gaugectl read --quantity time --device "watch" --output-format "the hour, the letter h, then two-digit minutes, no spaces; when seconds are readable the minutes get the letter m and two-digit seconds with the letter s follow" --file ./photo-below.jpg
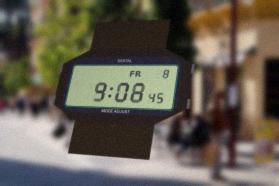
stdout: 9h08m45s
